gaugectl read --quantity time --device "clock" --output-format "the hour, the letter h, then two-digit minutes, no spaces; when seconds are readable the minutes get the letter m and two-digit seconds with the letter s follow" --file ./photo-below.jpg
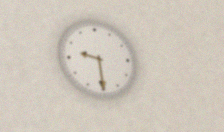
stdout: 9h30
